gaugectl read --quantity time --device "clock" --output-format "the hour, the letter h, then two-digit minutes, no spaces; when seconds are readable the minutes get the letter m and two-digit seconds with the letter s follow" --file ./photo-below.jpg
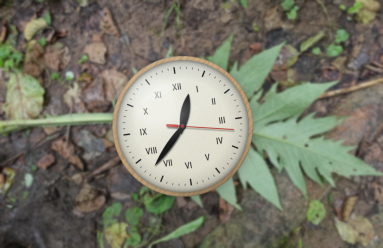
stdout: 12h37m17s
